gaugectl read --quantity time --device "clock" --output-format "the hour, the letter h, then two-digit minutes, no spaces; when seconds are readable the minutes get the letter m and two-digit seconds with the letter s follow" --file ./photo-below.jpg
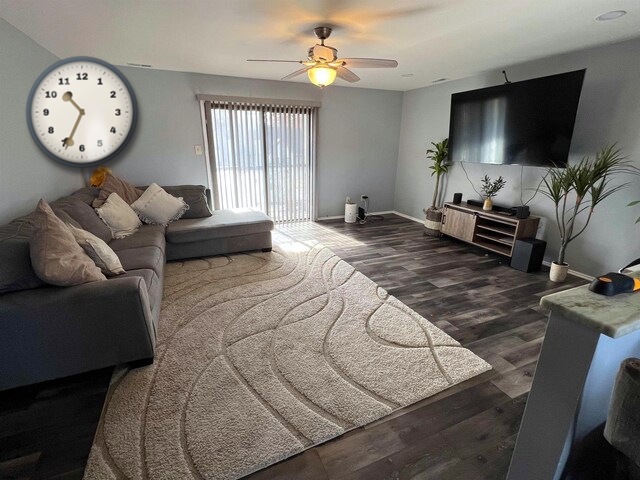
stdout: 10h34
